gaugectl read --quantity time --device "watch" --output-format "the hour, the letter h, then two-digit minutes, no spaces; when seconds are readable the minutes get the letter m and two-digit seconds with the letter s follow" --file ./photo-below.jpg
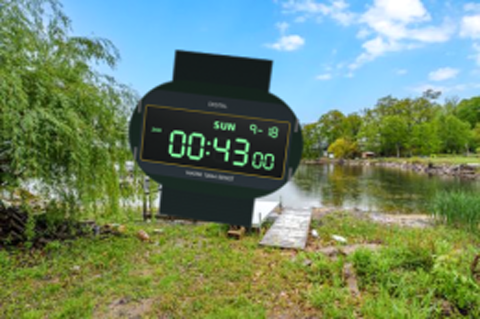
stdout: 0h43m00s
